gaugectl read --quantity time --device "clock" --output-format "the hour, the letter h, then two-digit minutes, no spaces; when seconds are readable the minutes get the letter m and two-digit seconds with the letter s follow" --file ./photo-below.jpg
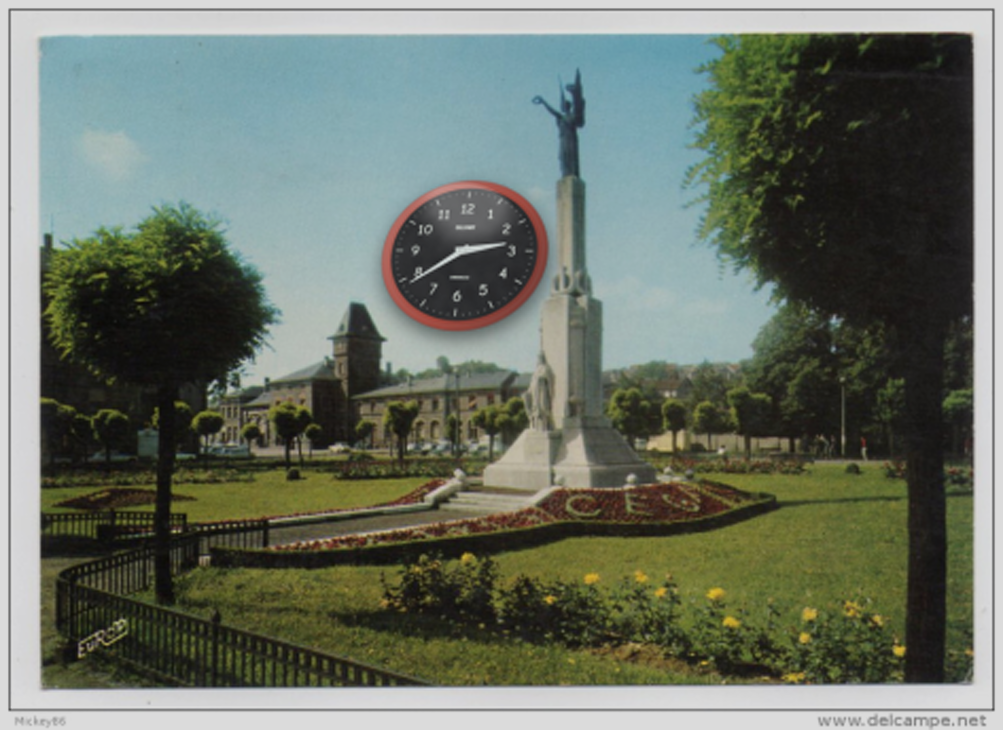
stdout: 2h39
